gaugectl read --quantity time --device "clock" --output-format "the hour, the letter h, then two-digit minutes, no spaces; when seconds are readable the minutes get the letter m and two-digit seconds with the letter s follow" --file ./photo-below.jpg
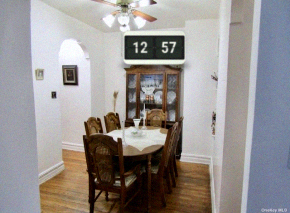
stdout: 12h57
